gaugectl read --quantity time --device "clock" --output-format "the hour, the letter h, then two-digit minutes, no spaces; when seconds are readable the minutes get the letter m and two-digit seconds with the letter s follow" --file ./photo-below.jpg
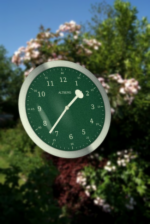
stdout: 1h37
